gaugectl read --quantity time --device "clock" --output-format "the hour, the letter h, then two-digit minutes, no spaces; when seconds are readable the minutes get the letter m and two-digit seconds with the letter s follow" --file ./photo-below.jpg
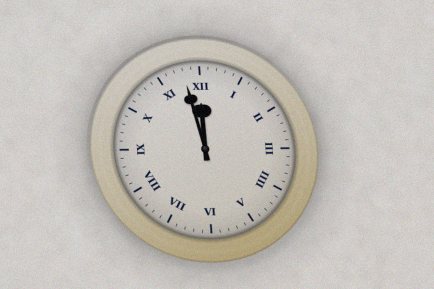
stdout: 11h58
